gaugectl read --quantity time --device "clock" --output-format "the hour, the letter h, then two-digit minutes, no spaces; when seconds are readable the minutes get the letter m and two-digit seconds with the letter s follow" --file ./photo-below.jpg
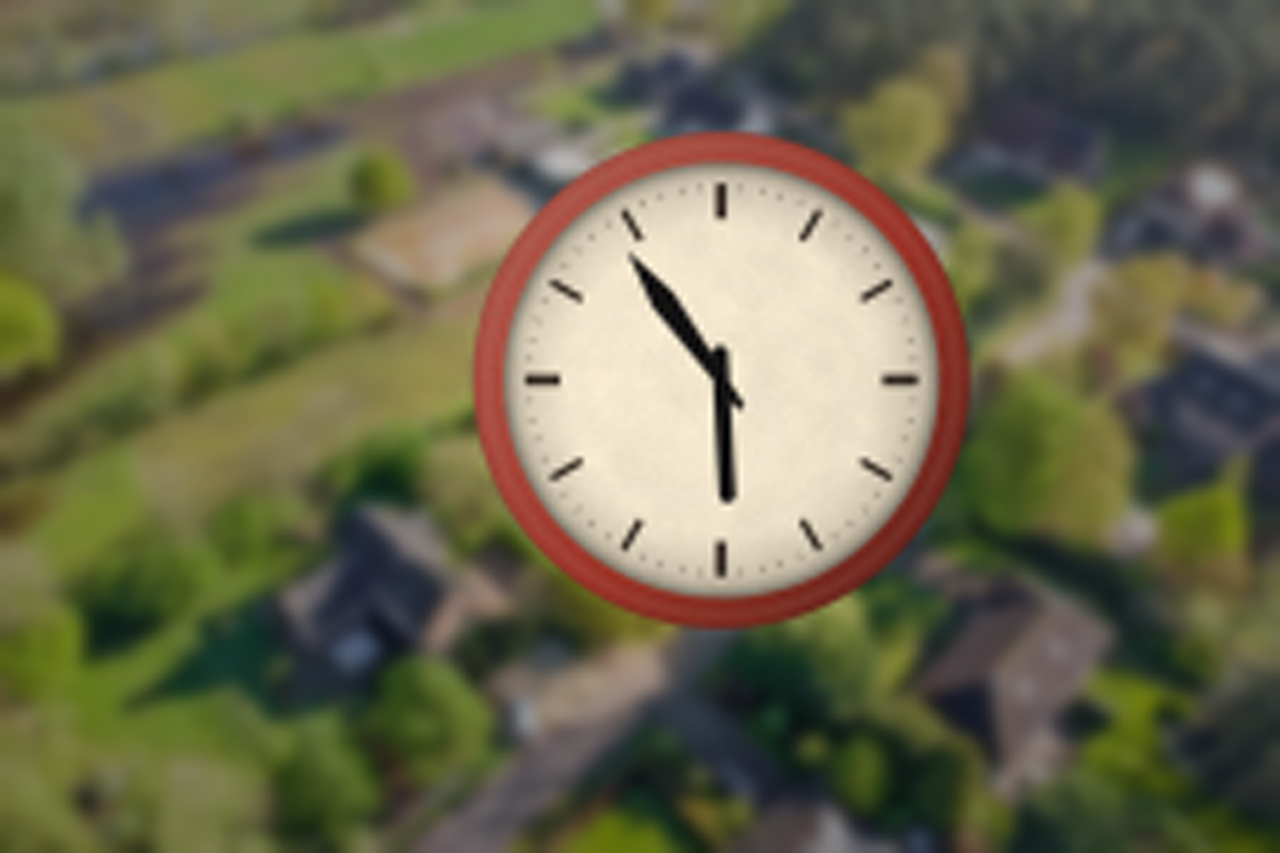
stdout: 5h54
